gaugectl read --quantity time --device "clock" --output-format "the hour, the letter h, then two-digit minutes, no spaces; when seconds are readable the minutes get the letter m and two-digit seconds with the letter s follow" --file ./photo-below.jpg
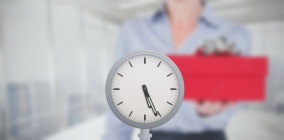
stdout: 5h26
